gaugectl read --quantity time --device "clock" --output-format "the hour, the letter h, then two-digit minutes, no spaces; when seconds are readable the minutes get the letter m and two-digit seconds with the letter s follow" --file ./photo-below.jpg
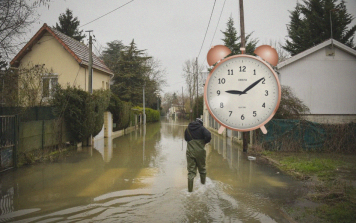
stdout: 9h09
